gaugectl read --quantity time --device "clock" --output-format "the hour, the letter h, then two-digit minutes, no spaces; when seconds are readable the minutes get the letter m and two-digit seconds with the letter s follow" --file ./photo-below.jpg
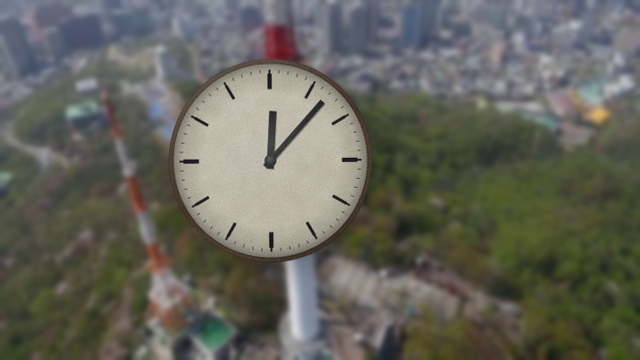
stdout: 12h07
